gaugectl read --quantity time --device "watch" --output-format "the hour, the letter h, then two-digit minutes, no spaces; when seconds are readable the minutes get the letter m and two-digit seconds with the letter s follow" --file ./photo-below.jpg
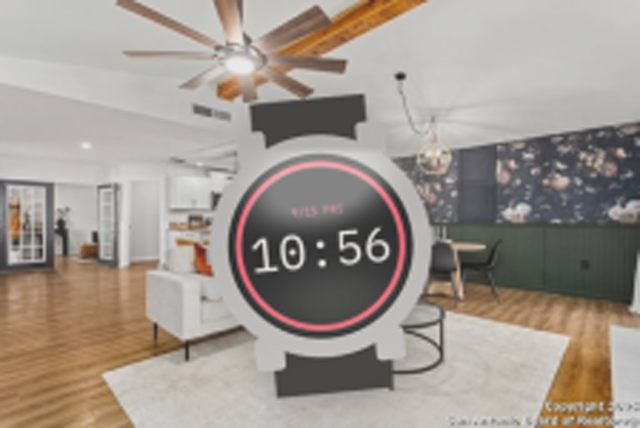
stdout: 10h56
